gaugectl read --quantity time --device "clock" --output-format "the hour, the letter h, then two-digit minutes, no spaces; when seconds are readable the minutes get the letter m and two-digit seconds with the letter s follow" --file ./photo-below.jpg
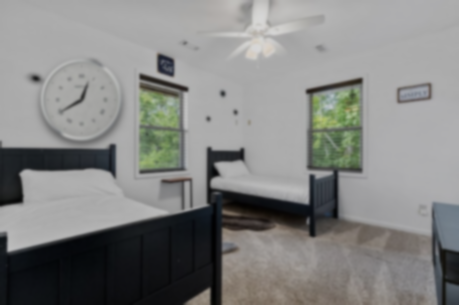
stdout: 12h40
